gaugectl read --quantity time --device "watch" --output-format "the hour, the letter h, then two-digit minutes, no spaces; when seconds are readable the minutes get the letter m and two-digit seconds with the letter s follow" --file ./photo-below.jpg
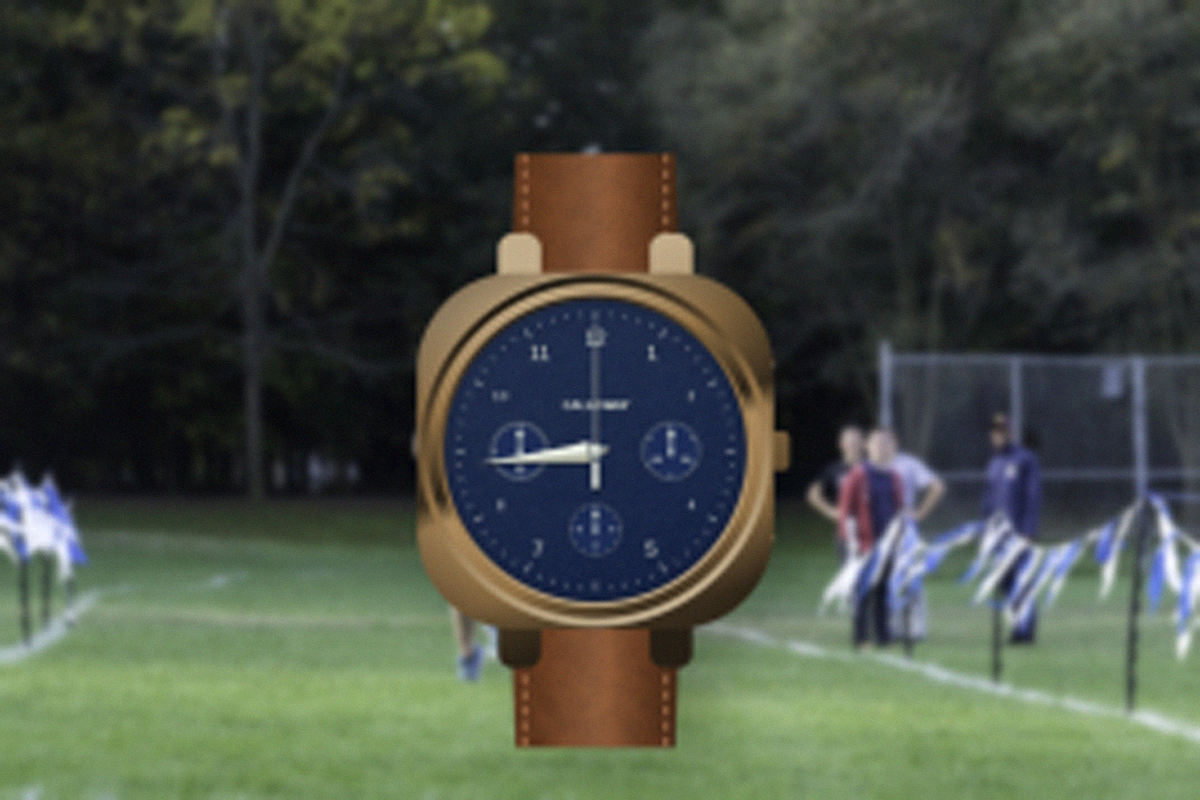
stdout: 8h44
